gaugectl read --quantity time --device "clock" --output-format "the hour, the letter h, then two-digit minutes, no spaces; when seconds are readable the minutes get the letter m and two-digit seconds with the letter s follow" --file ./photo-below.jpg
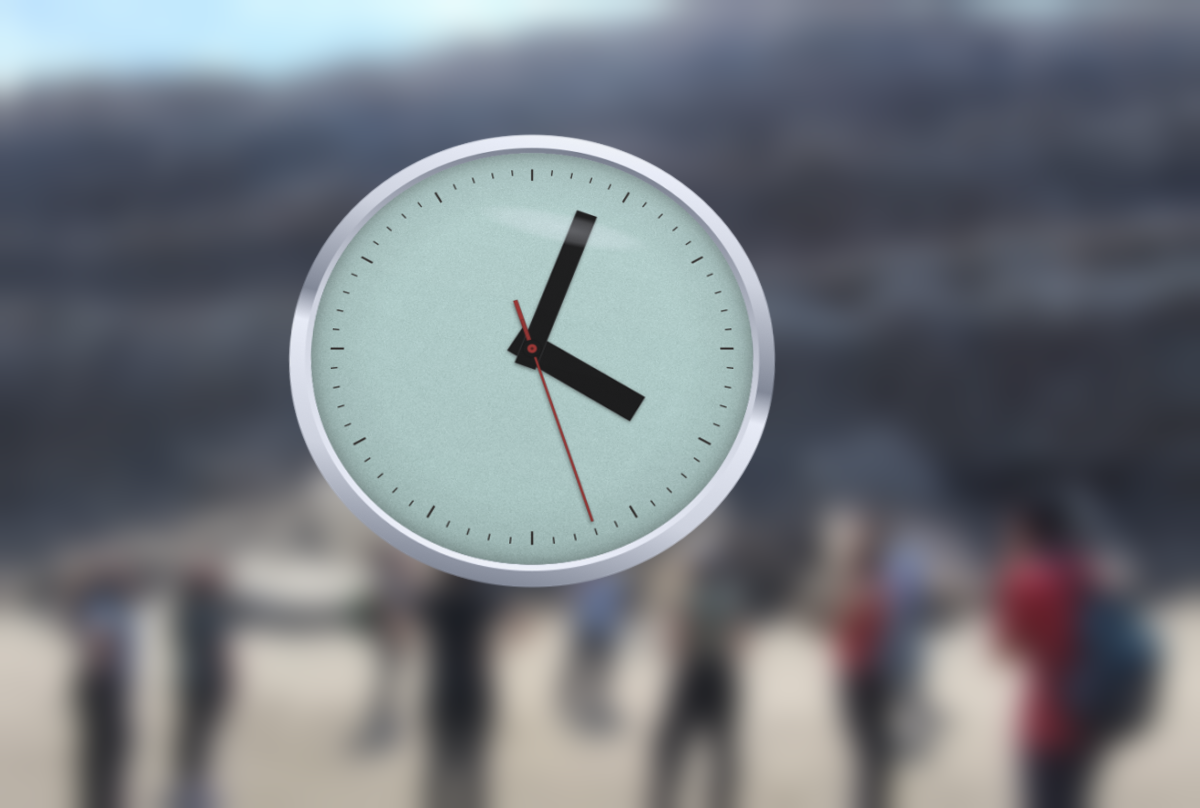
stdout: 4h03m27s
